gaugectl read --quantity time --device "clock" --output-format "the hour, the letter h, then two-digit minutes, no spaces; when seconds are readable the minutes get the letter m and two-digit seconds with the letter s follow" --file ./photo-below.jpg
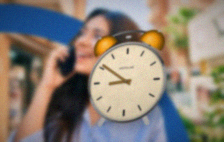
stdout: 8h51
